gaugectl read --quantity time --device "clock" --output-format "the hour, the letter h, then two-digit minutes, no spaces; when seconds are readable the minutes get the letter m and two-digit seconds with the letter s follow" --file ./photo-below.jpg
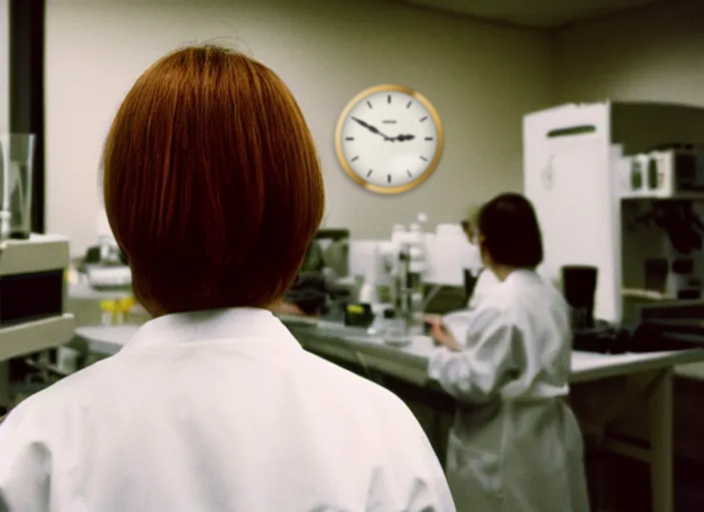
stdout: 2h50
